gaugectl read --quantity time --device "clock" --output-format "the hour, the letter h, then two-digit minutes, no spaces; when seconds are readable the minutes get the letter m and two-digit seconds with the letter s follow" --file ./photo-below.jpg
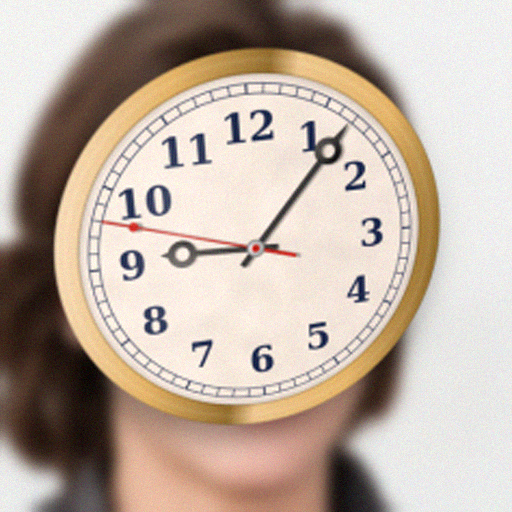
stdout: 9h06m48s
